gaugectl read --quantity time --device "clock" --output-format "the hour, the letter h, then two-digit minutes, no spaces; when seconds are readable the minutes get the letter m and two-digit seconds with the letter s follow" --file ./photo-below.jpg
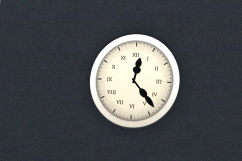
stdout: 12h23
